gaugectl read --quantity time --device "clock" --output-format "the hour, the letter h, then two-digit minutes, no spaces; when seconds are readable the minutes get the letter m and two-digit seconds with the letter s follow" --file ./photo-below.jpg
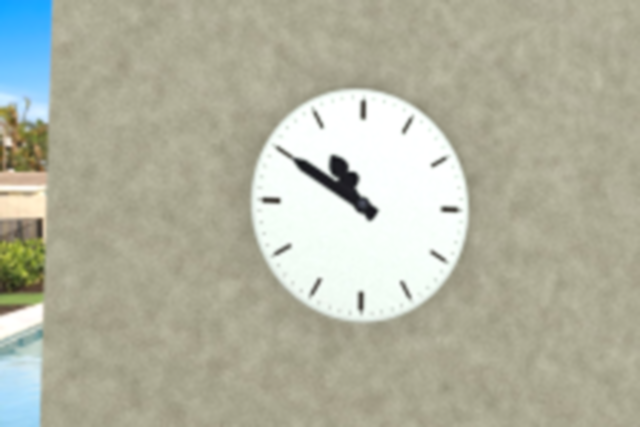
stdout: 10h50
